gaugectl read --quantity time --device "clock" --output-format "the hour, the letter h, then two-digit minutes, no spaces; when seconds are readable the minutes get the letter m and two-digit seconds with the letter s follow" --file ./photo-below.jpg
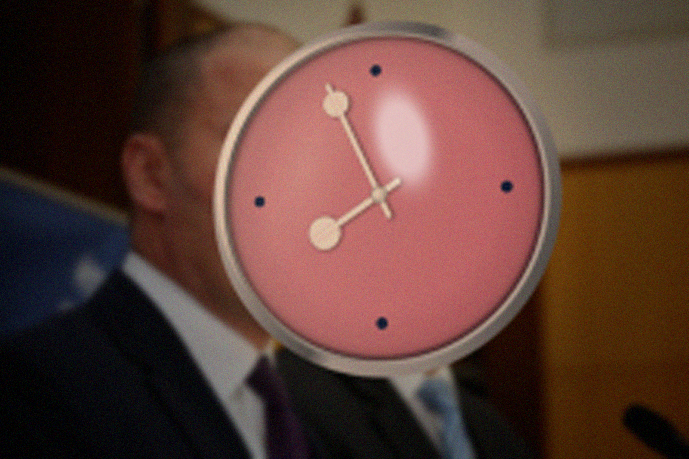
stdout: 7h56
